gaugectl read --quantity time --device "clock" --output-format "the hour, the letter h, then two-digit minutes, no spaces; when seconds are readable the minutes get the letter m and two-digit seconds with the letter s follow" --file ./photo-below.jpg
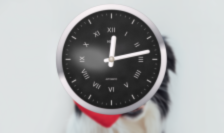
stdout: 12h13
